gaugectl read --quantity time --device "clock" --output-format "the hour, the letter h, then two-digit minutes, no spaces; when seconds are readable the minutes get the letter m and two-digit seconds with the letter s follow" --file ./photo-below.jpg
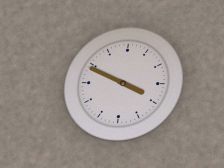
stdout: 3h49
